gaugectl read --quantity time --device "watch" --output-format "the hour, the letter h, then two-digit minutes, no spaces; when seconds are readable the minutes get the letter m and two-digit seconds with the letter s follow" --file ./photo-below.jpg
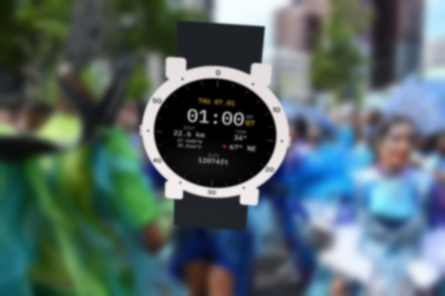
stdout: 1h00
